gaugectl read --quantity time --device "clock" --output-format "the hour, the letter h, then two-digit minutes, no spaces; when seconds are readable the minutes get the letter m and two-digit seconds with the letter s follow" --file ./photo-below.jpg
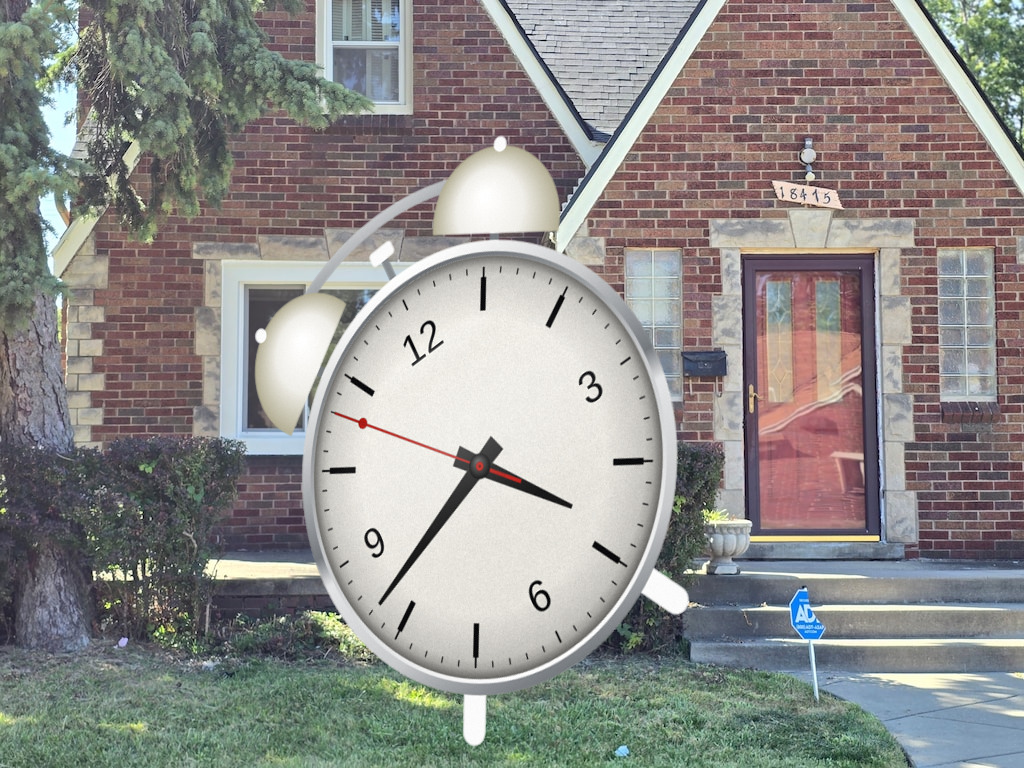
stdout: 4h41m53s
